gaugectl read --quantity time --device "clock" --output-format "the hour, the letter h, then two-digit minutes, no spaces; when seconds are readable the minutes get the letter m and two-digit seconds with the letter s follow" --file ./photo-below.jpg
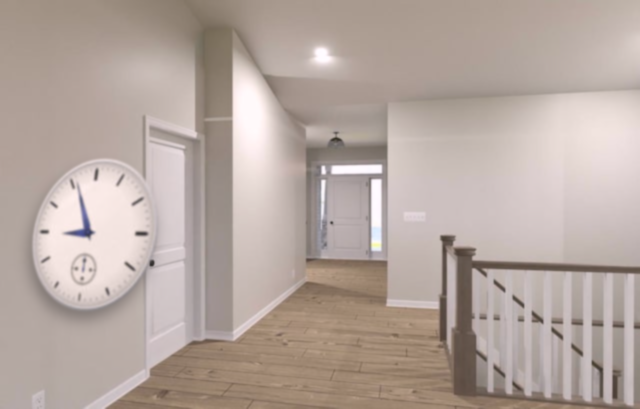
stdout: 8h56
